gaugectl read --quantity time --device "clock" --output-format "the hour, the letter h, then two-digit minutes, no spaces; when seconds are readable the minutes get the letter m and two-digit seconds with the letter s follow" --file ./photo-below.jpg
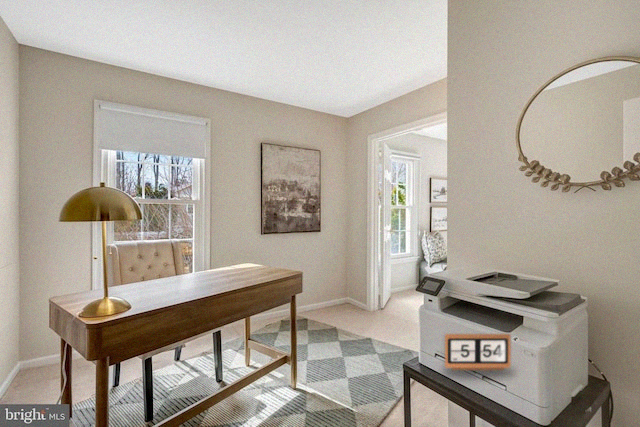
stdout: 5h54
